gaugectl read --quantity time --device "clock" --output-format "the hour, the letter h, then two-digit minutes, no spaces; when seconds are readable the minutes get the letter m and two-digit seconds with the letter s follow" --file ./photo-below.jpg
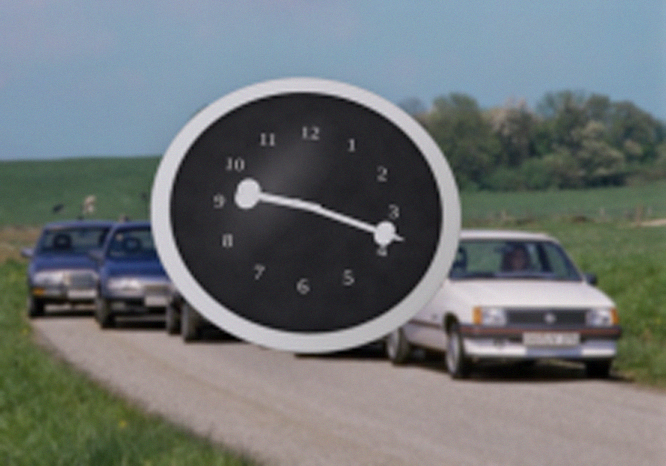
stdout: 9h18
